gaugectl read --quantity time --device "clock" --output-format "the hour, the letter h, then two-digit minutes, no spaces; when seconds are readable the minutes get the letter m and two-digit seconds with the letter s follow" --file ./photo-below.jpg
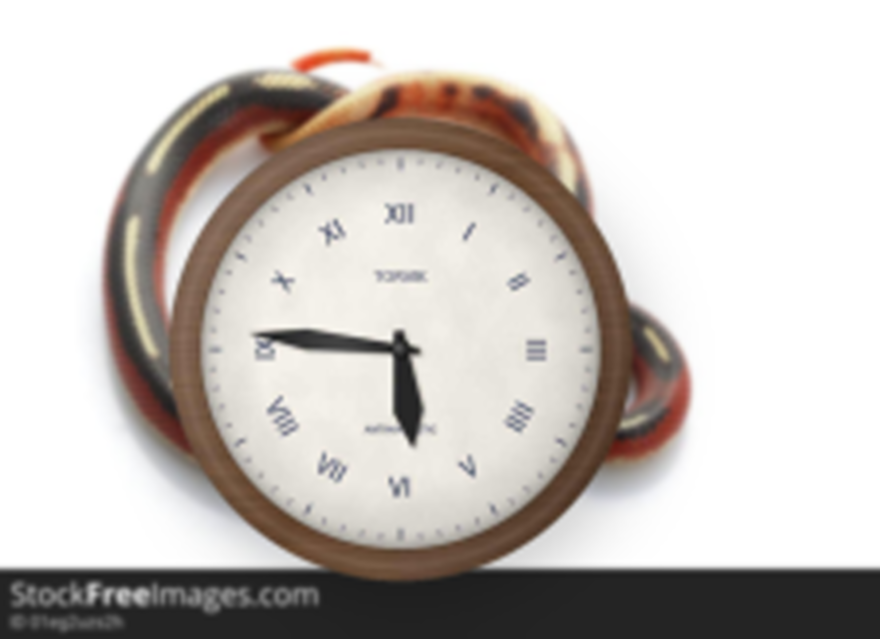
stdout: 5h46
